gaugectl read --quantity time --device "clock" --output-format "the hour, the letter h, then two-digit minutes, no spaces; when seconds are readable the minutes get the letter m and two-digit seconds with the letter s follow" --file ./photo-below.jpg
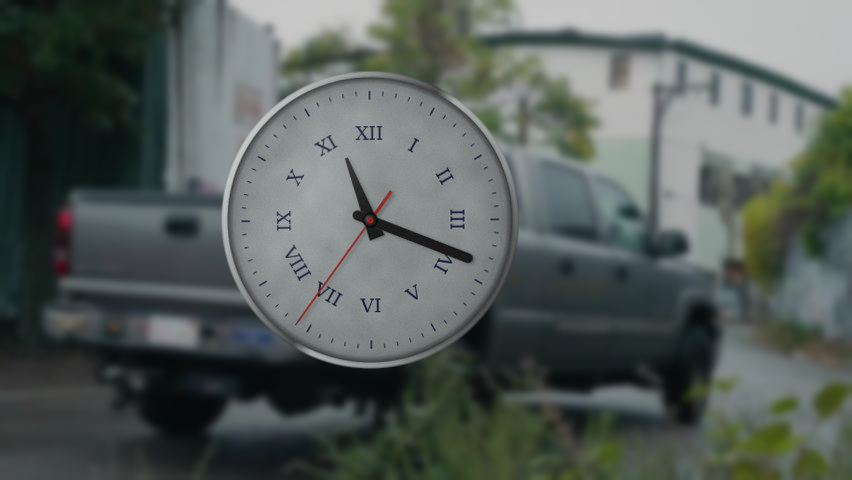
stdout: 11h18m36s
